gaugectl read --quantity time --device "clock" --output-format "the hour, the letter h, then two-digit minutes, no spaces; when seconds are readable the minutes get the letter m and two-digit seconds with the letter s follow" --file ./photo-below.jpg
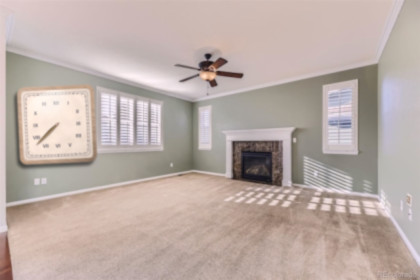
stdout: 7h38
